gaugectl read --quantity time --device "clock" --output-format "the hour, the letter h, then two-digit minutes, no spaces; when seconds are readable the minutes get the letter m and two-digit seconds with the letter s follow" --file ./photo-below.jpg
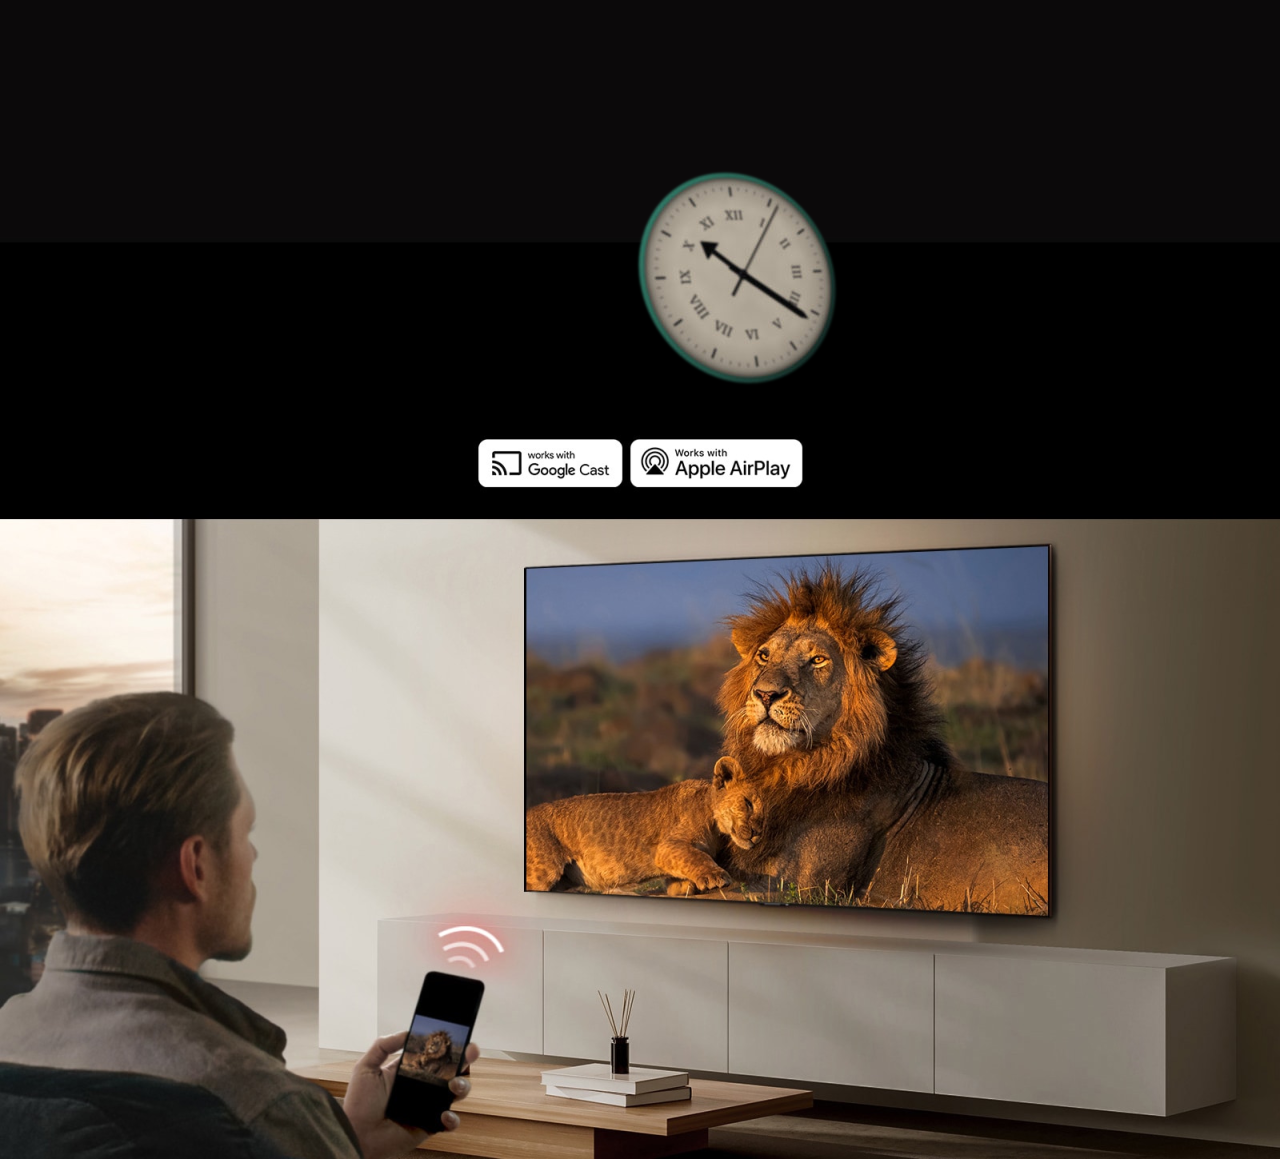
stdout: 10h21m06s
